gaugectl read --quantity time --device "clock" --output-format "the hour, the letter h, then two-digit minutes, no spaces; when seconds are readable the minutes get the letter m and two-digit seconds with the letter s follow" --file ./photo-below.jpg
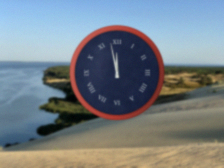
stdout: 11h58
